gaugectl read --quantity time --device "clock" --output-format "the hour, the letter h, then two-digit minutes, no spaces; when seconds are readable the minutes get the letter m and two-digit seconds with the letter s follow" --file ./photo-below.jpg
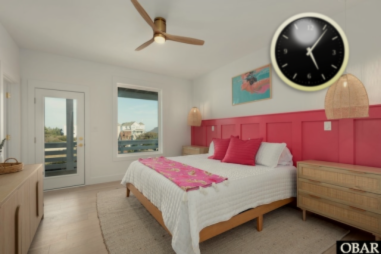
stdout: 5h06
